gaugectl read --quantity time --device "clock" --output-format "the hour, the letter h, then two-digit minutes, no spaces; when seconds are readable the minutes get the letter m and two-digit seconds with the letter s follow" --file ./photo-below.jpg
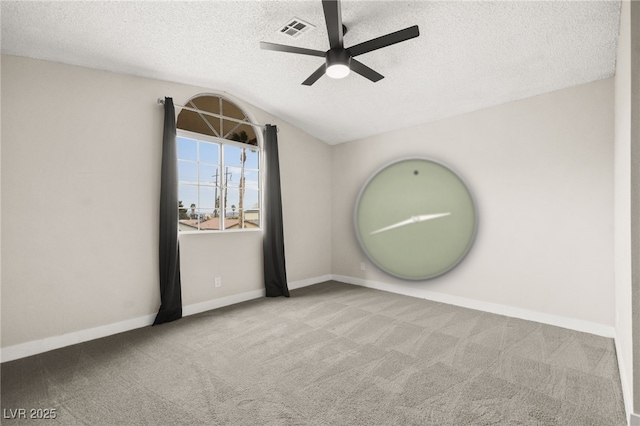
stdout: 2h42
